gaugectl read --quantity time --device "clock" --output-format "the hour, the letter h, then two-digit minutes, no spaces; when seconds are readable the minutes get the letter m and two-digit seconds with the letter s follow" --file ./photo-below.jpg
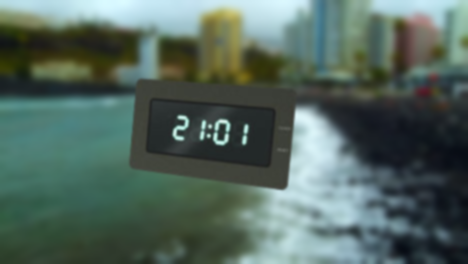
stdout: 21h01
